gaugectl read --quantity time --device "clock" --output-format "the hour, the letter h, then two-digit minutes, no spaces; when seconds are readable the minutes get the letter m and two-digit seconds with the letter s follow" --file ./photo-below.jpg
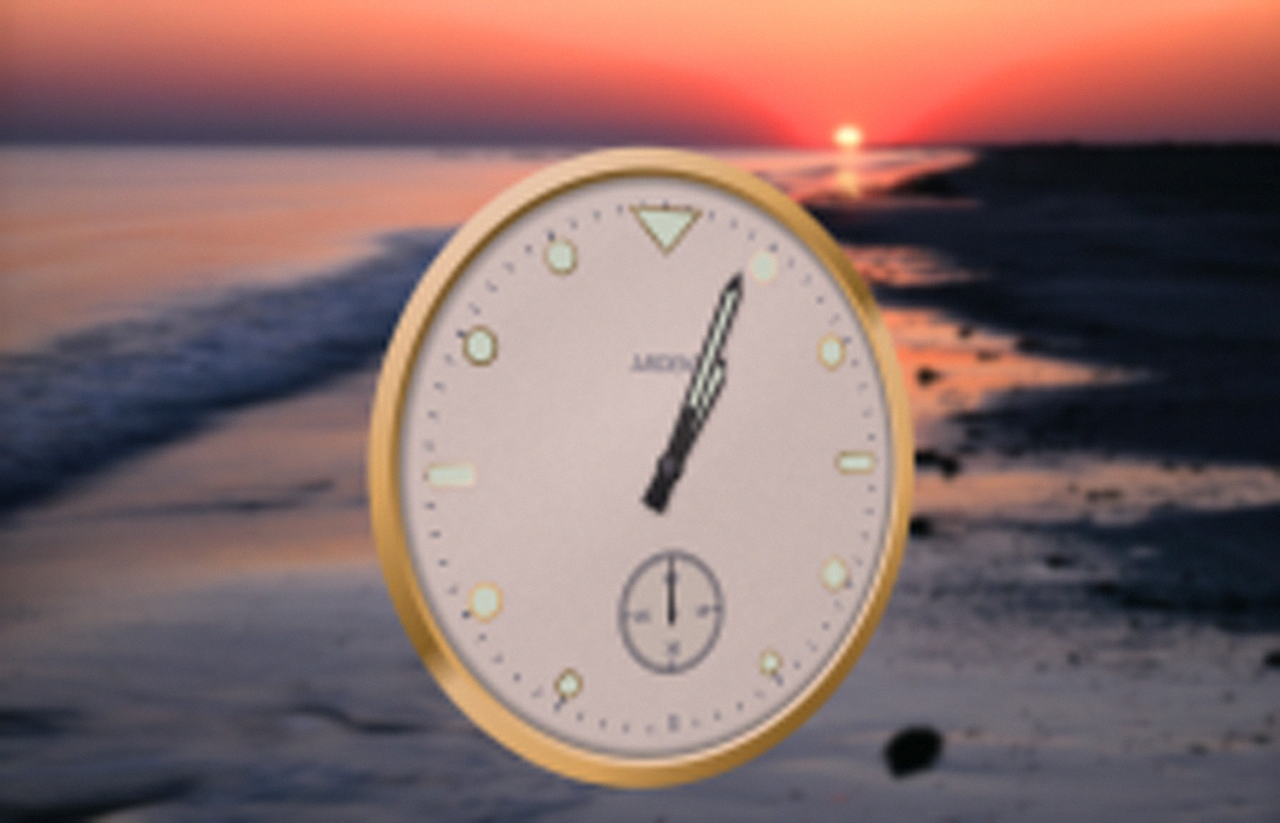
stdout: 1h04
